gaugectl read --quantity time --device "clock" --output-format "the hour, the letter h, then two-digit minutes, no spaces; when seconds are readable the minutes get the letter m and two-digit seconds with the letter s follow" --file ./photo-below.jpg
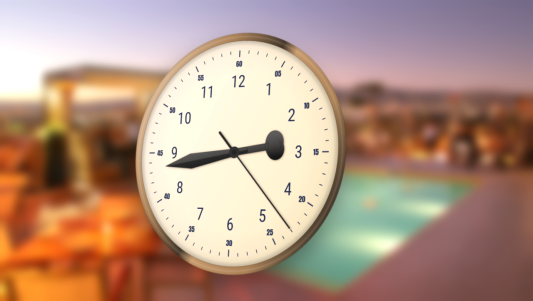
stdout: 2h43m23s
